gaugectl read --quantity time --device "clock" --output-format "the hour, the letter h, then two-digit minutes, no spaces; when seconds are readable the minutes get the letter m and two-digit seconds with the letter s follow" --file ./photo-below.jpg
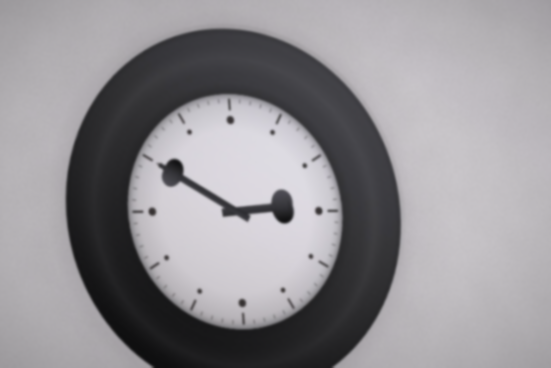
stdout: 2h50
